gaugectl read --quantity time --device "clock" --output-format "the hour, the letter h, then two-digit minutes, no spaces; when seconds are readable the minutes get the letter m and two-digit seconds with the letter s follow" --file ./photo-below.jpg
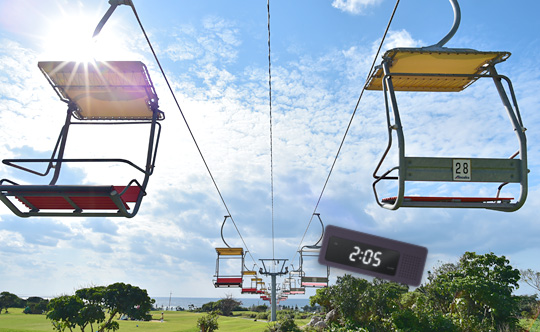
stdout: 2h05
